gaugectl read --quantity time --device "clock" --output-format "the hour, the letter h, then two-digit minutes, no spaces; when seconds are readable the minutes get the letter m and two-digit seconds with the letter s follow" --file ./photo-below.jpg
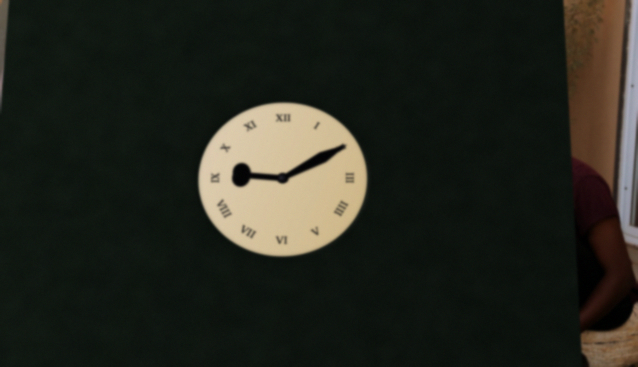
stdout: 9h10
